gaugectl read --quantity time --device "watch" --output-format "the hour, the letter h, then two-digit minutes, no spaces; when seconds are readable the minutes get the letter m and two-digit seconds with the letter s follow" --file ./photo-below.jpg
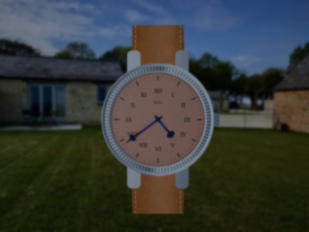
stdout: 4h39
